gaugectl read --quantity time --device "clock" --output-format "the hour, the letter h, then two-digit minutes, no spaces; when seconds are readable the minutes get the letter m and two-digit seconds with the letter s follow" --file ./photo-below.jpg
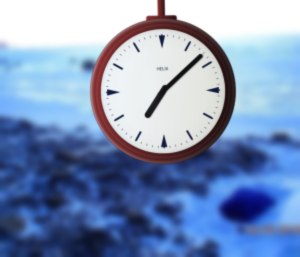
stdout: 7h08
